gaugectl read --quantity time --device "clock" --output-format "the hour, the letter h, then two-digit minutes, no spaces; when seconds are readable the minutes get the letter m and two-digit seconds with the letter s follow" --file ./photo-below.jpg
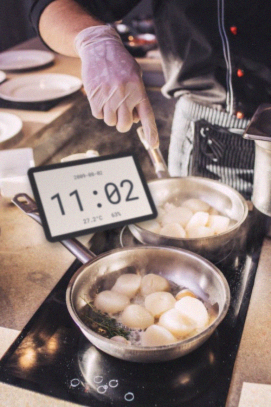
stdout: 11h02
